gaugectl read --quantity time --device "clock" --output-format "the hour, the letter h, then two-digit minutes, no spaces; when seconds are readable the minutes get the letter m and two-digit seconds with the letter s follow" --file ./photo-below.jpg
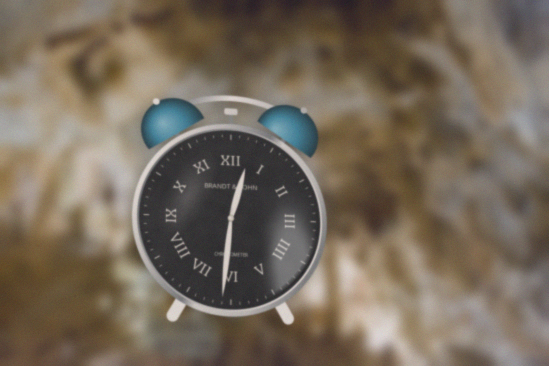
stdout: 12h31
